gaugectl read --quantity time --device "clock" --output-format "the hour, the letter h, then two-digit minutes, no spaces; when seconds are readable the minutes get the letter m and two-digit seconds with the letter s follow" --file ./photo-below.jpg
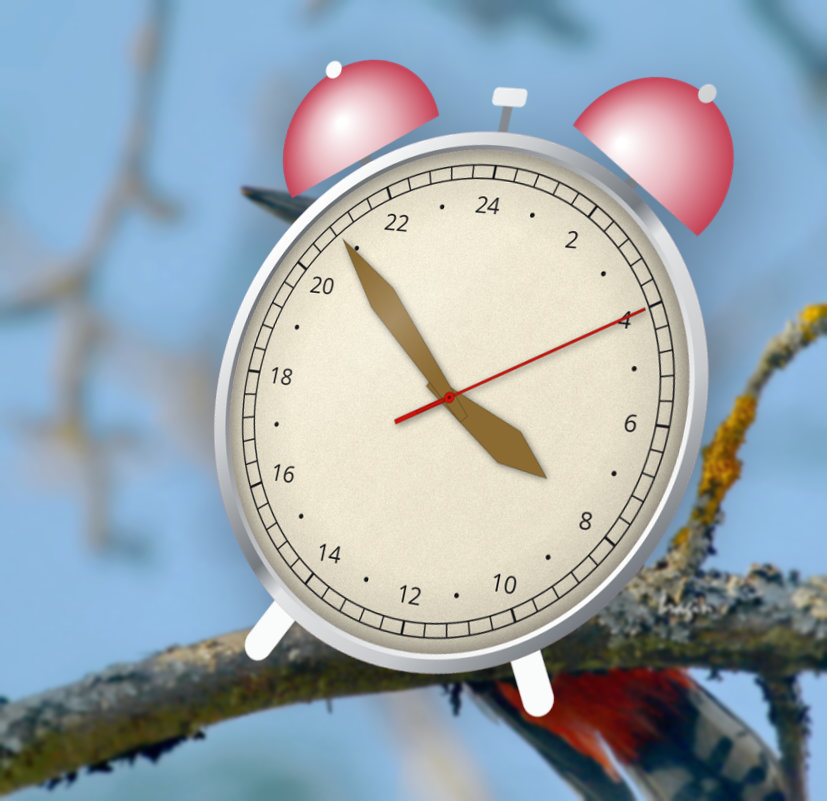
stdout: 7h52m10s
